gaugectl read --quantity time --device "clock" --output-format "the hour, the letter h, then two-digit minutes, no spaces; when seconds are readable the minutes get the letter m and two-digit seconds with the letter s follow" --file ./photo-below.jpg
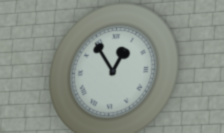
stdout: 12h54
